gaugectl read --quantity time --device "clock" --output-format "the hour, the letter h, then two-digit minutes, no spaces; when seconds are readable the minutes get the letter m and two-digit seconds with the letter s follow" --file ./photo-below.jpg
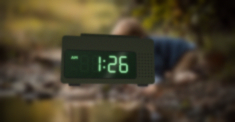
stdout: 1h26
